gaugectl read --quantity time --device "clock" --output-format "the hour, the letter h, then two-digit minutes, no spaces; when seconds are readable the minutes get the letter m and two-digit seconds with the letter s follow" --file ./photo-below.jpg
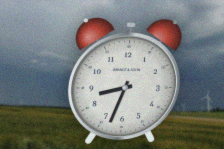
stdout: 8h33
